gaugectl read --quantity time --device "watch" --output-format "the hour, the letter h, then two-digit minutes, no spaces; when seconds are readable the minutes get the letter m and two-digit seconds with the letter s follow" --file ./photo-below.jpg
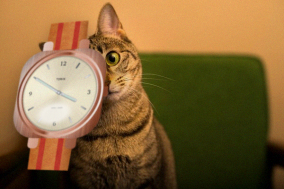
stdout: 3h50
